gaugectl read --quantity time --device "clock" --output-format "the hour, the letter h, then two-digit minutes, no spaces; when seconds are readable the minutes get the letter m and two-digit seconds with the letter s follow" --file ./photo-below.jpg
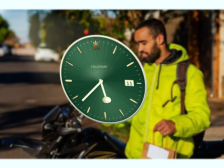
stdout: 5h38
